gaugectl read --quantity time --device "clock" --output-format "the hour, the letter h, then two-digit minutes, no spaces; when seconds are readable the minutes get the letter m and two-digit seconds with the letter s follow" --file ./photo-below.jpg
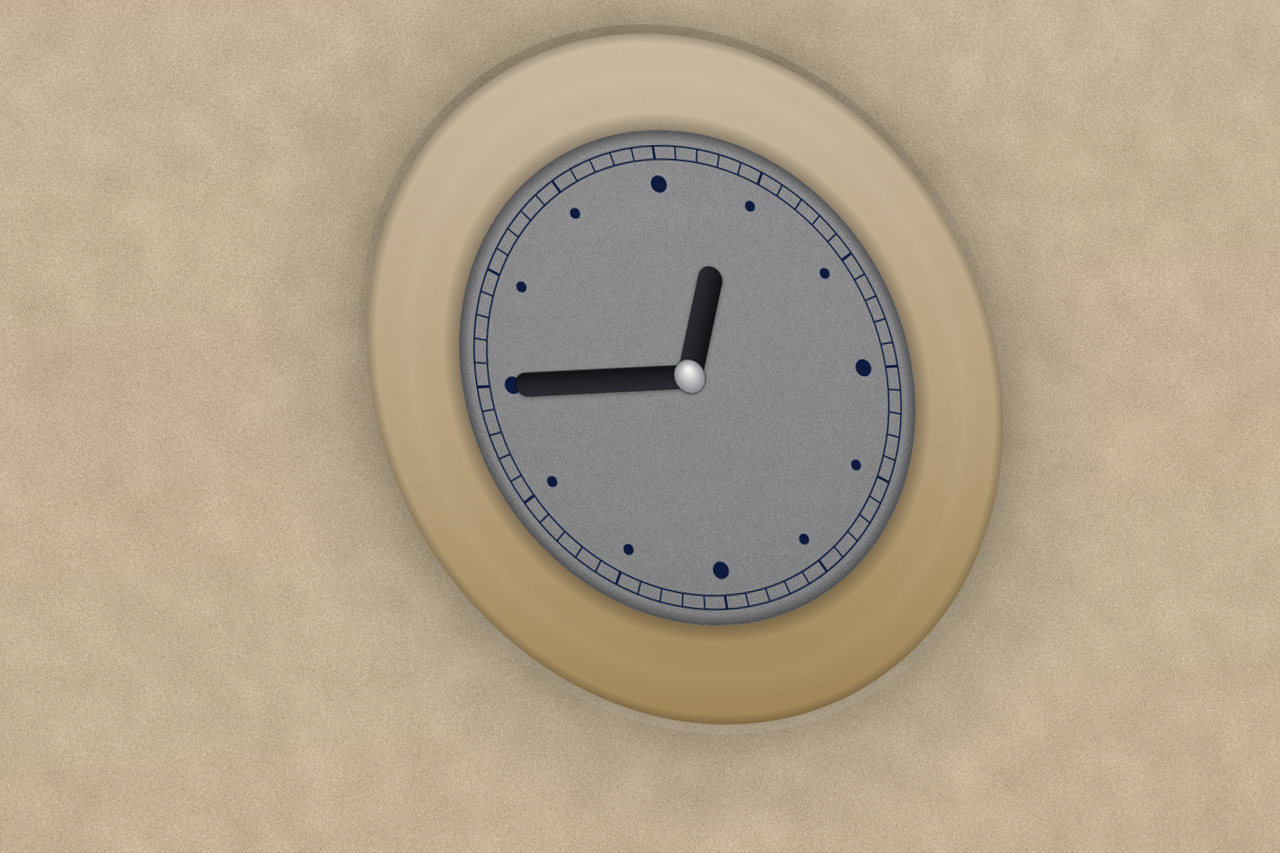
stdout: 12h45
